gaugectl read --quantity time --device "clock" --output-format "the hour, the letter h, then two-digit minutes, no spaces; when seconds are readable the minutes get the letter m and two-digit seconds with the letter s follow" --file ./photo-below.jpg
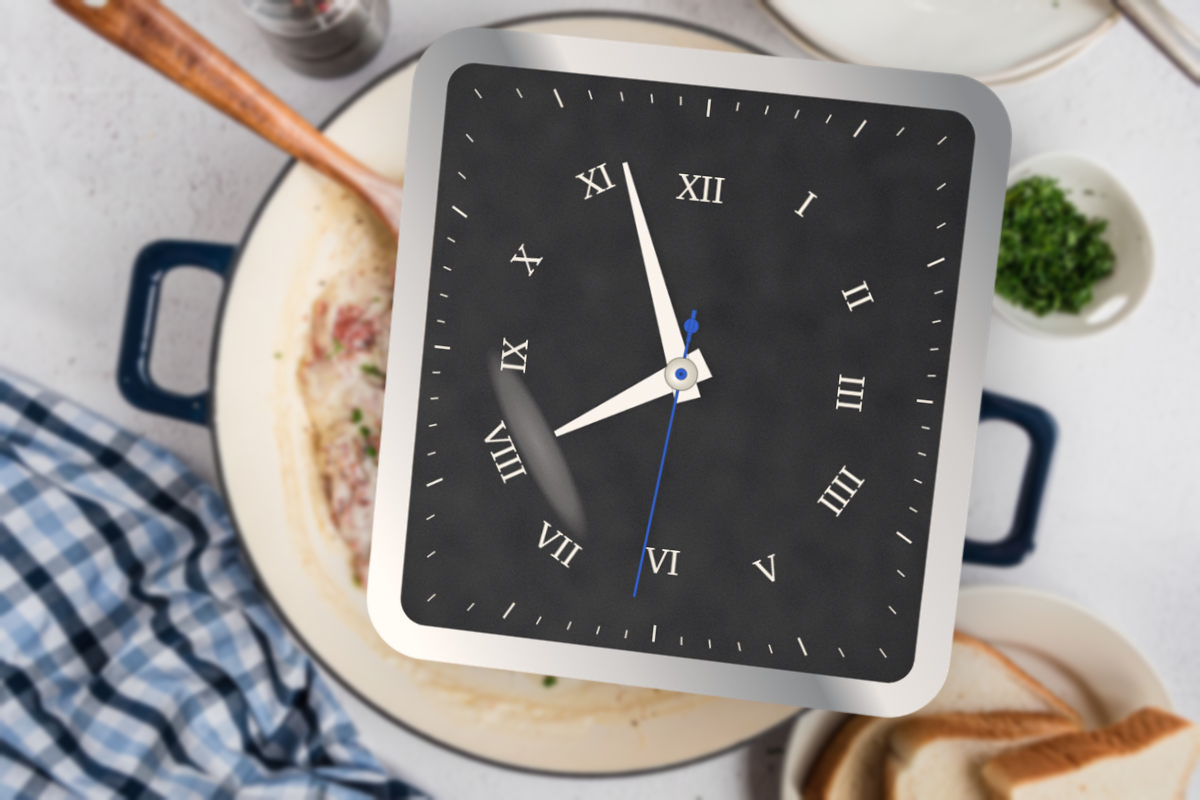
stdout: 7h56m31s
